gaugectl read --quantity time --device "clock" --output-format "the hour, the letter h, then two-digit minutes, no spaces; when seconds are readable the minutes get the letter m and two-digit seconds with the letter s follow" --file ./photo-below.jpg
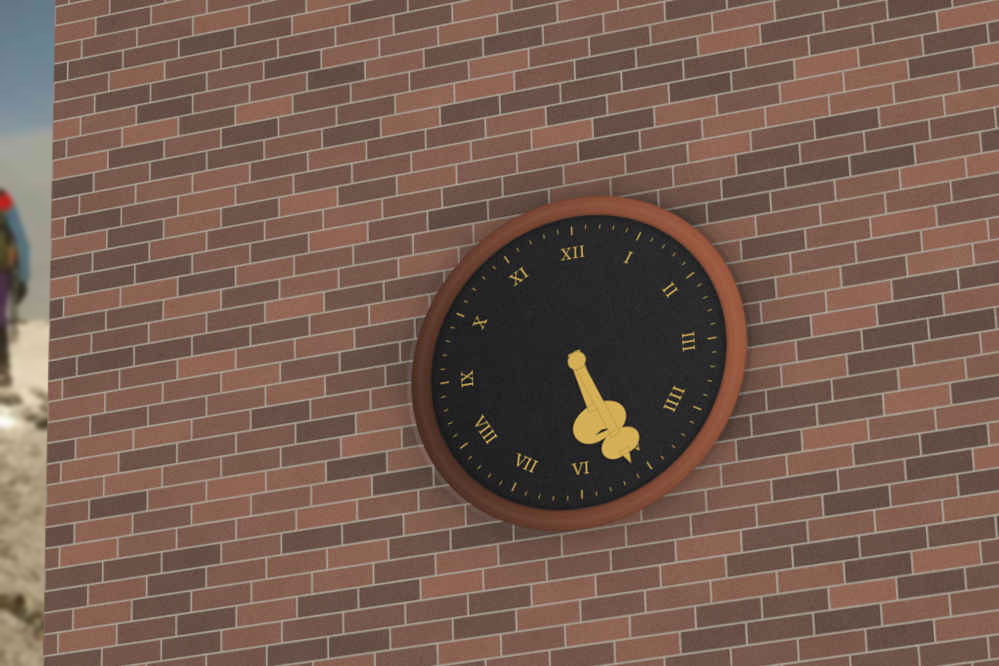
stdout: 5h26
